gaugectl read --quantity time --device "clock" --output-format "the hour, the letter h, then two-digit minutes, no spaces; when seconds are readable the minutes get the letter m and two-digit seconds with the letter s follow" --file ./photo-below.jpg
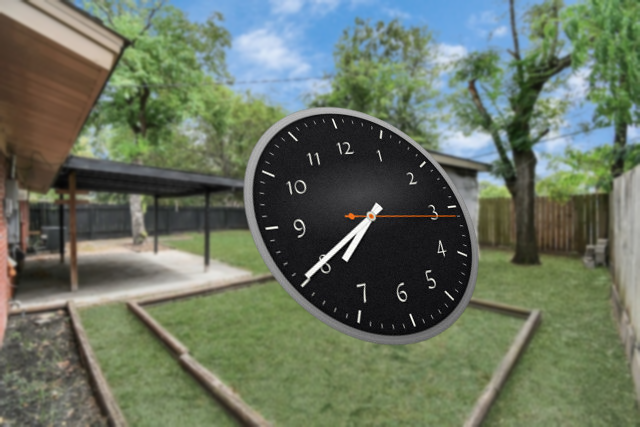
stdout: 7h40m16s
